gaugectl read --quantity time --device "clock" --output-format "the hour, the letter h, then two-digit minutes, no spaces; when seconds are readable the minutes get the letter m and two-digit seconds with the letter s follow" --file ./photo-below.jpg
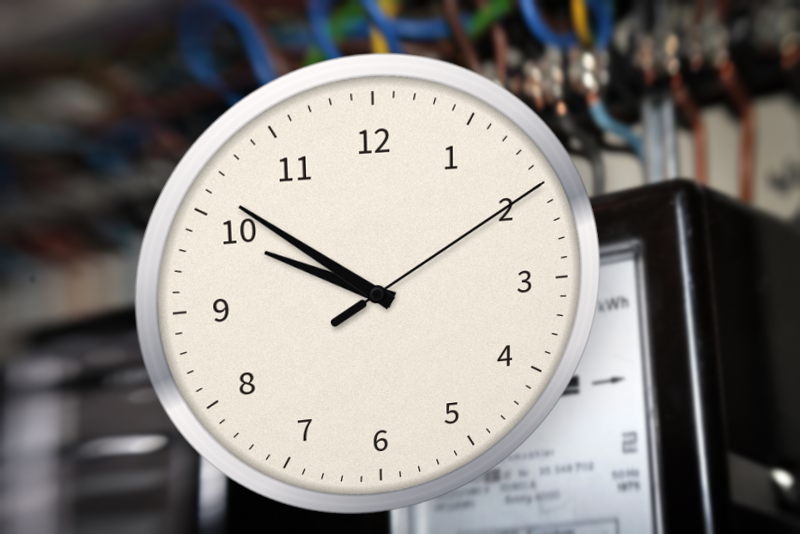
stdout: 9h51m10s
